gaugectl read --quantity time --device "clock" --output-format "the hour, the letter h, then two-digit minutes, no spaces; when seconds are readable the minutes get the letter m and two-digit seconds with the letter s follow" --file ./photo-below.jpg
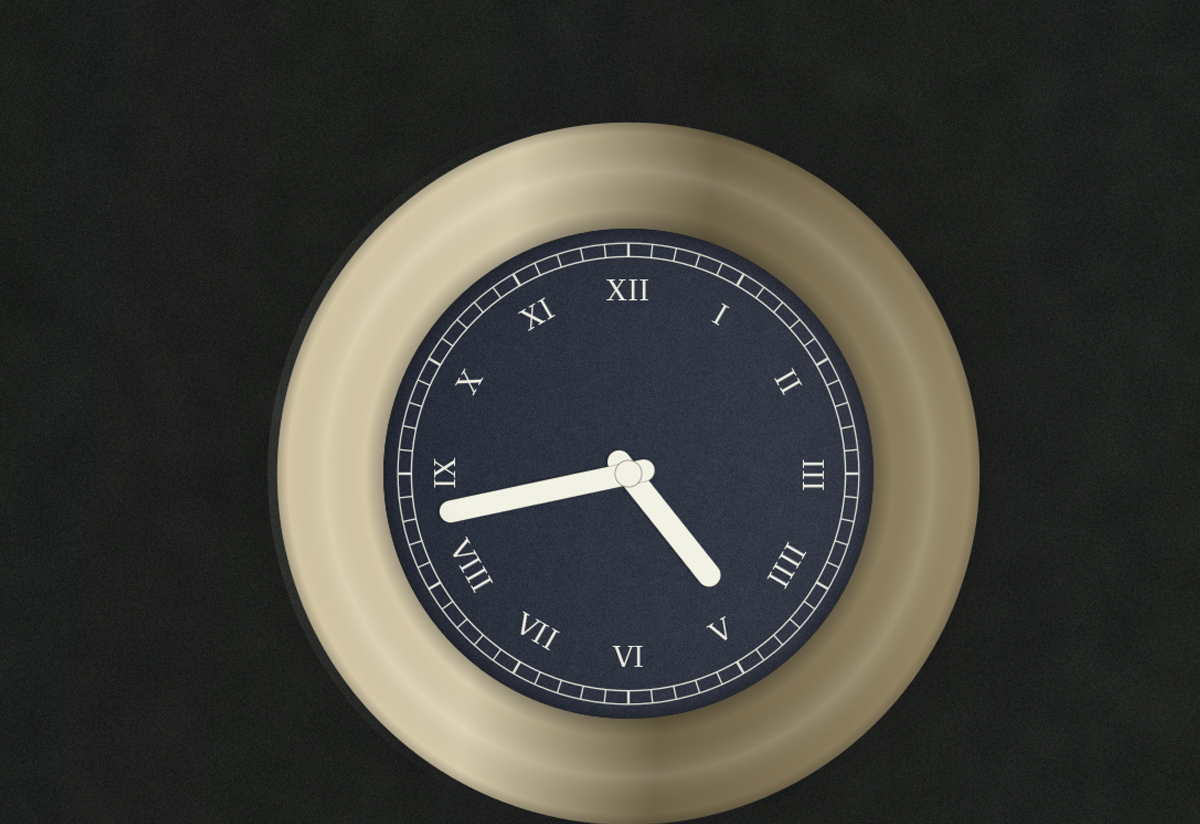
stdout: 4h43
